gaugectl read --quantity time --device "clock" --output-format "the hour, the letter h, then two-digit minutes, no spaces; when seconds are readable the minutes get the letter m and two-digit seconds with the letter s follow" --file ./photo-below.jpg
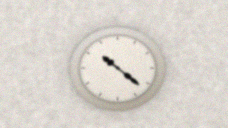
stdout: 10h22
